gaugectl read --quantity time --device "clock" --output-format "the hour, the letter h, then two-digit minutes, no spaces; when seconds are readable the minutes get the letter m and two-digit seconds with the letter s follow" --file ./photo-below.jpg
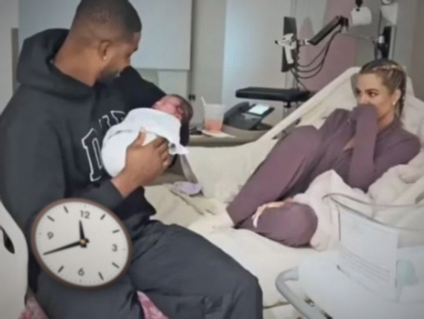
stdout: 11h40
